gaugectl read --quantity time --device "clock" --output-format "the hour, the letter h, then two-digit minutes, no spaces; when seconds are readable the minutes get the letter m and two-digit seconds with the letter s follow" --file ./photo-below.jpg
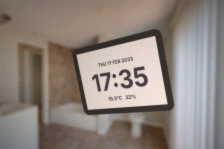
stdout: 17h35
